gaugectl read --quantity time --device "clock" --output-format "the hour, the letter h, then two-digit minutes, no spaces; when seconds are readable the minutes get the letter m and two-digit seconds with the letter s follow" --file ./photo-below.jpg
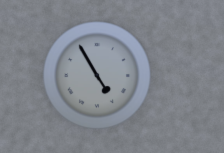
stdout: 4h55
